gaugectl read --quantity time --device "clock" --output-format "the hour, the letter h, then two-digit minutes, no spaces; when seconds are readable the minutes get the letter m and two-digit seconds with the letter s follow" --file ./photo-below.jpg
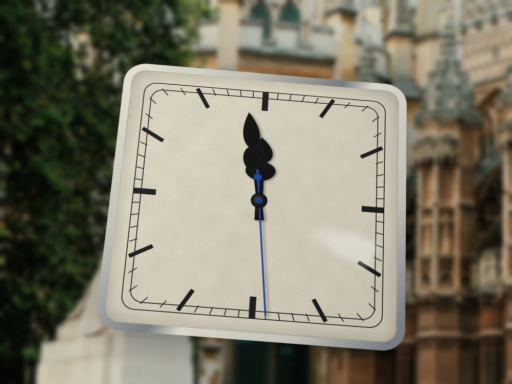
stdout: 11h58m29s
